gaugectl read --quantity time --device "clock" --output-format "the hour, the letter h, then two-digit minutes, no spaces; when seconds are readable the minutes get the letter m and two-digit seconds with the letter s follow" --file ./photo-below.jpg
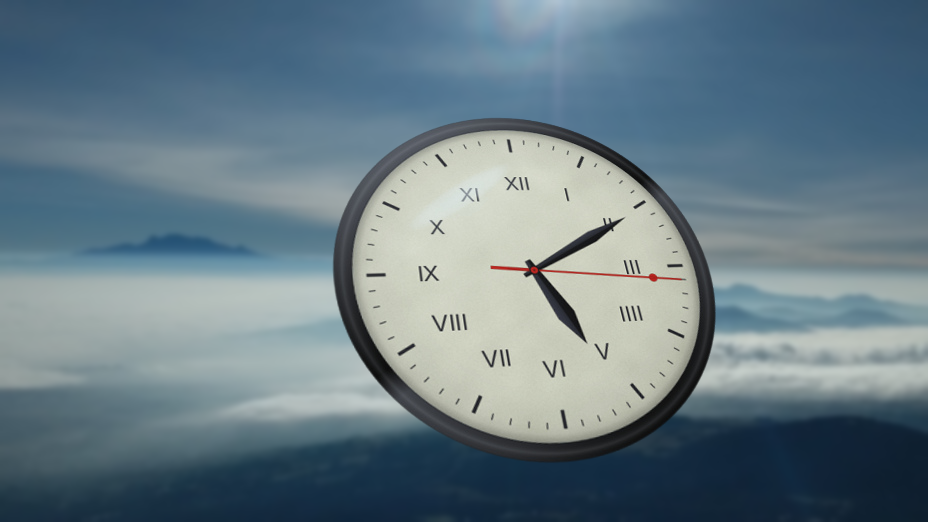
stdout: 5h10m16s
